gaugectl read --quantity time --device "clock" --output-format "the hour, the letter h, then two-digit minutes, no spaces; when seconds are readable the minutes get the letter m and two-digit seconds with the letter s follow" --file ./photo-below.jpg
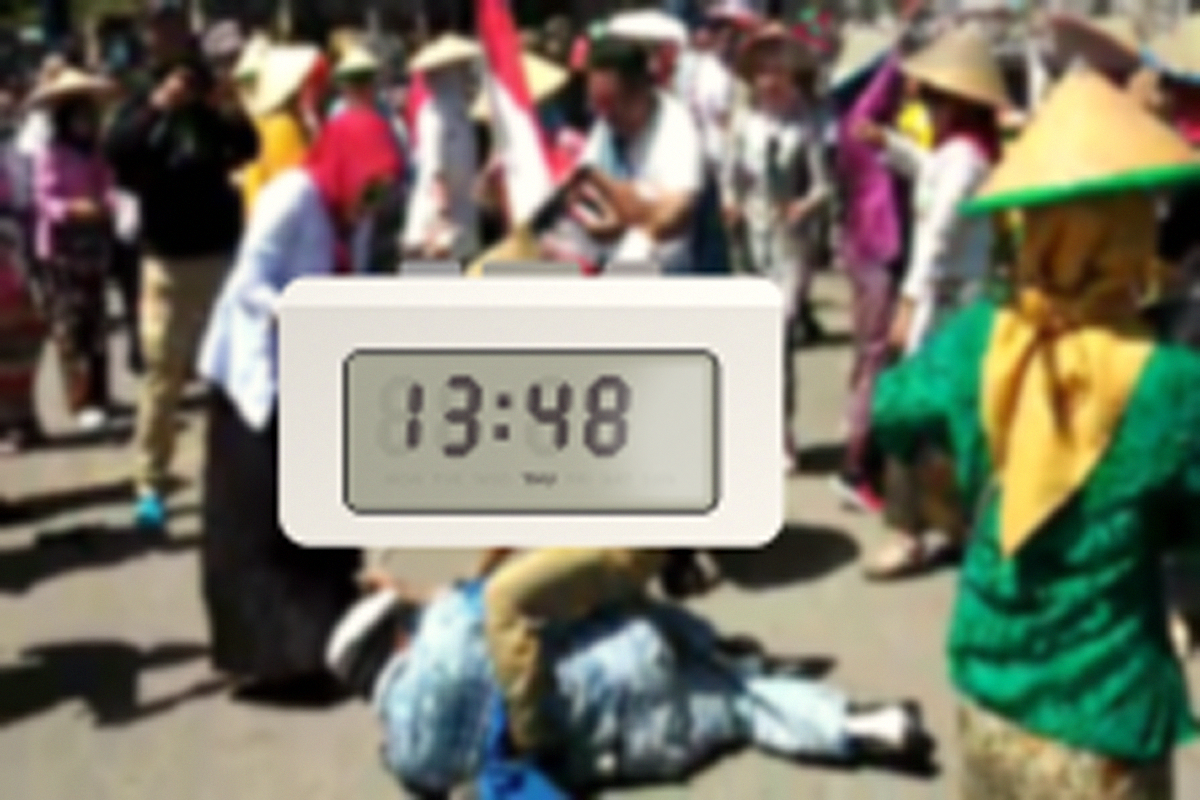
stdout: 13h48
